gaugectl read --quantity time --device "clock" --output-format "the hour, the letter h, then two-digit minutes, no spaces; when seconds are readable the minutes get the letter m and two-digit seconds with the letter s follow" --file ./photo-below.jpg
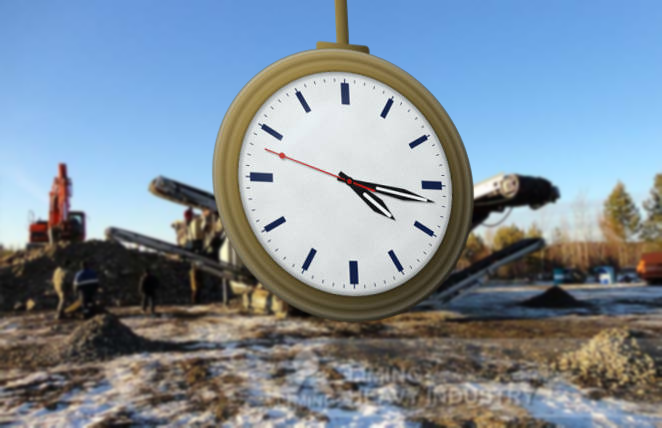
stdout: 4h16m48s
